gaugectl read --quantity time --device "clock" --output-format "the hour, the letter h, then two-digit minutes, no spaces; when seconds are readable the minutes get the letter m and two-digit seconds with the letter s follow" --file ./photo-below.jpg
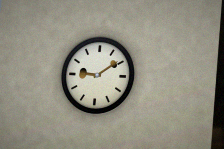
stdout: 9h09
